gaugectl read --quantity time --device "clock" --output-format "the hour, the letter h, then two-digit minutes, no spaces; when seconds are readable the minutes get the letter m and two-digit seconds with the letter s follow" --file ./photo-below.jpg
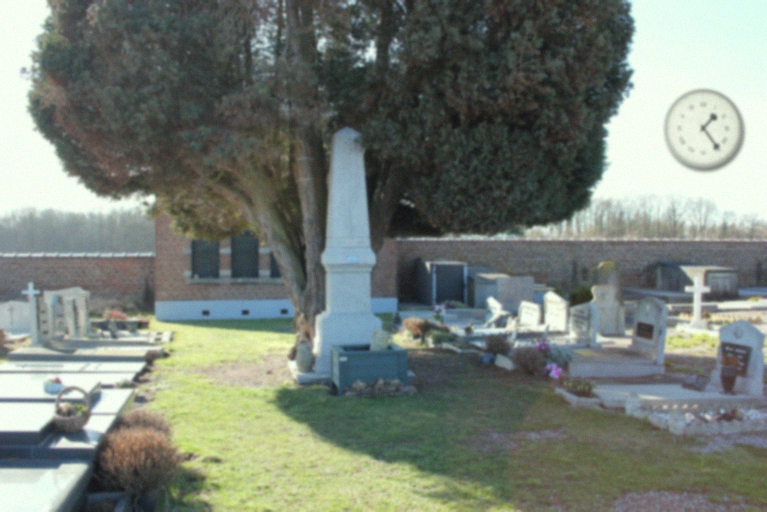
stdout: 1h24
